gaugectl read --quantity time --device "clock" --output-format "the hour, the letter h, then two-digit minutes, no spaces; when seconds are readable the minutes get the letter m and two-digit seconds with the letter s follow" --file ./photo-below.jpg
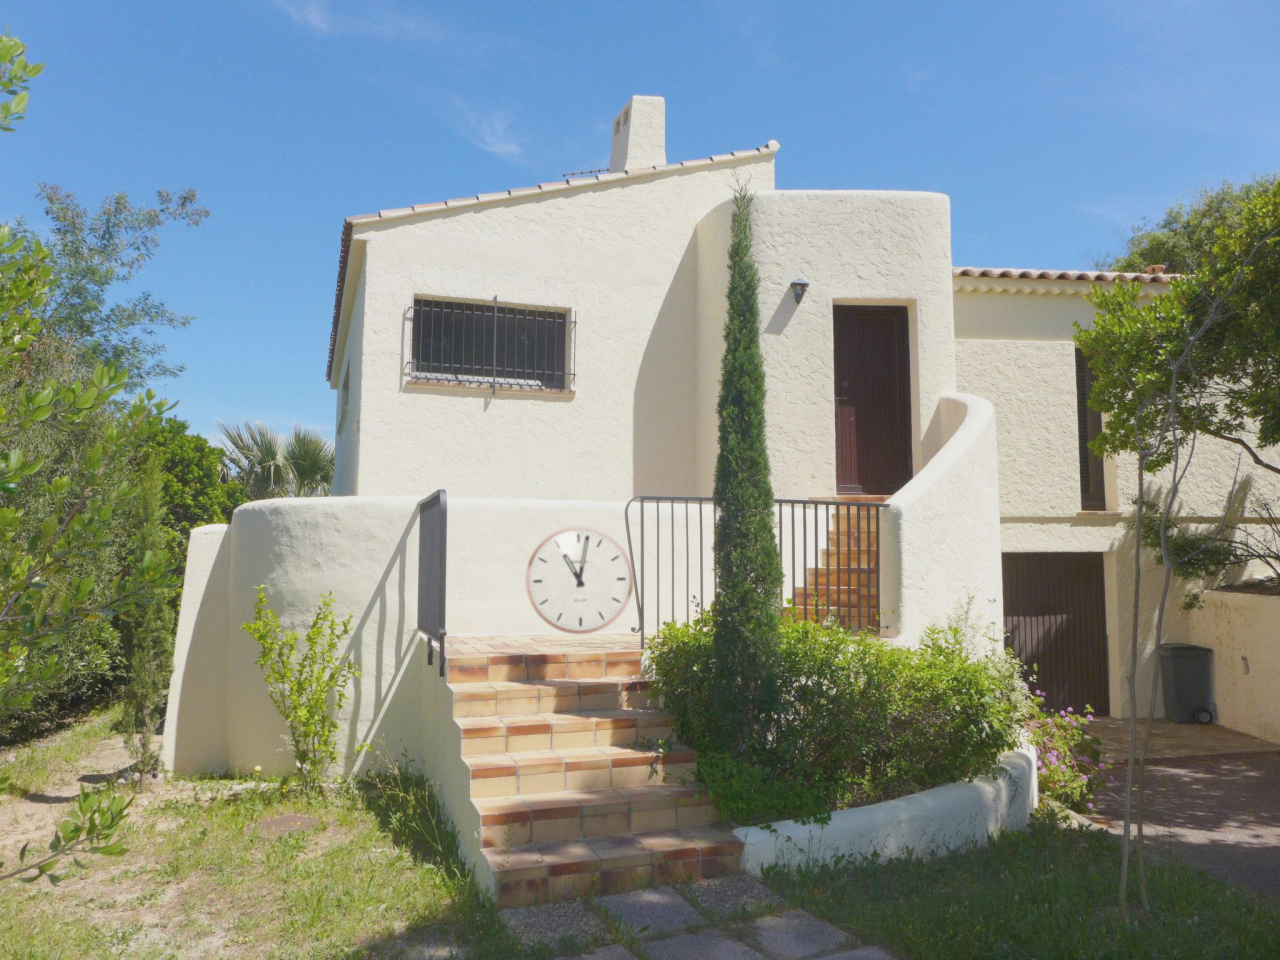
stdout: 11h02
